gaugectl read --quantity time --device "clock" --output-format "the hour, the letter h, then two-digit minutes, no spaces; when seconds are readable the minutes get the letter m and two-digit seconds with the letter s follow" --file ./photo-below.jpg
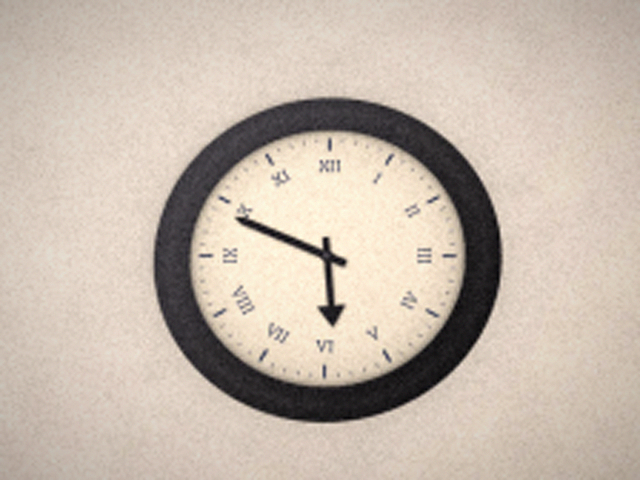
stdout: 5h49
